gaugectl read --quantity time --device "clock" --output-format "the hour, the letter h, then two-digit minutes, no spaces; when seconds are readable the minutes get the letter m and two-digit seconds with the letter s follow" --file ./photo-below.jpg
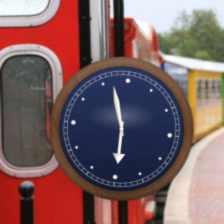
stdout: 5h57
